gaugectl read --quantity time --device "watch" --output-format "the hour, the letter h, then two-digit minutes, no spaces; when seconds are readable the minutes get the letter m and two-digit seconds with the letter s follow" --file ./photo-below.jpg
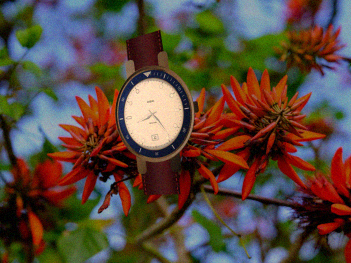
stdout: 8h24
